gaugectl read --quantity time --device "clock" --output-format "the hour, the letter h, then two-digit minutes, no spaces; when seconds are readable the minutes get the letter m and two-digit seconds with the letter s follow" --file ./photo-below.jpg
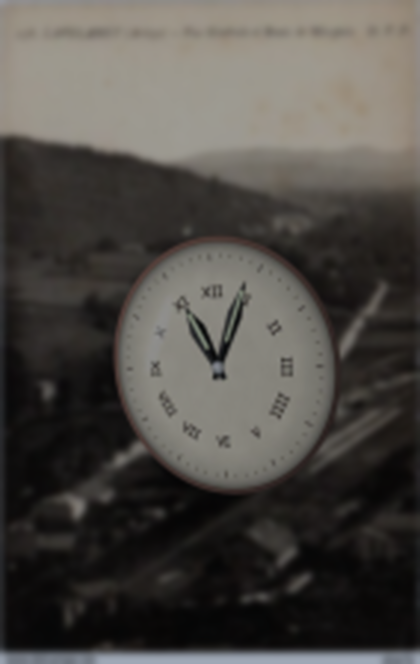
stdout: 11h04
